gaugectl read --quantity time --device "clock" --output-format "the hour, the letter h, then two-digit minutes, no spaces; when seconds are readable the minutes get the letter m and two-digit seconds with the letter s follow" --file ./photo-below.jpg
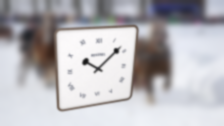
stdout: 10h08
